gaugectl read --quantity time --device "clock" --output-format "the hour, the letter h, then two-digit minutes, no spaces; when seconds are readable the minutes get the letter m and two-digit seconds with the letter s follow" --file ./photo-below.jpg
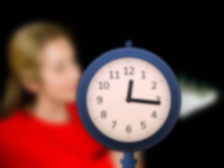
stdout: 12h16
